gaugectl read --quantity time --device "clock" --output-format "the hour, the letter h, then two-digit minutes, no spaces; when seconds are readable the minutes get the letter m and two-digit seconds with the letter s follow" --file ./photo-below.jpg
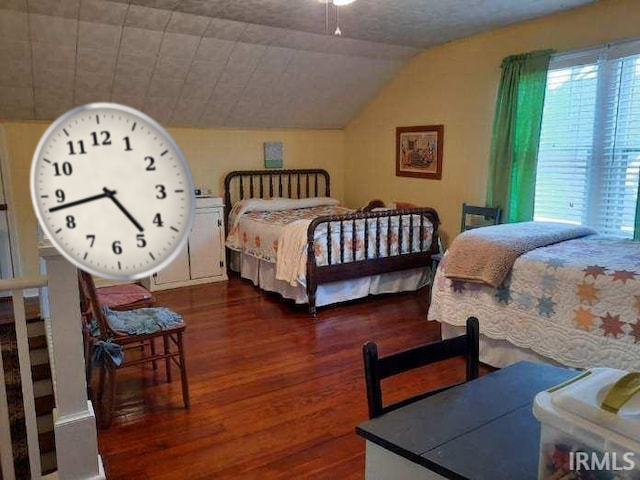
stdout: 4h43
